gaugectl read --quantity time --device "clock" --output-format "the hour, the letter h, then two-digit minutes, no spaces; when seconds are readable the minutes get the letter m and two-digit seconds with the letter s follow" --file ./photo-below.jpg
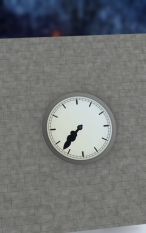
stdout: 7h37
